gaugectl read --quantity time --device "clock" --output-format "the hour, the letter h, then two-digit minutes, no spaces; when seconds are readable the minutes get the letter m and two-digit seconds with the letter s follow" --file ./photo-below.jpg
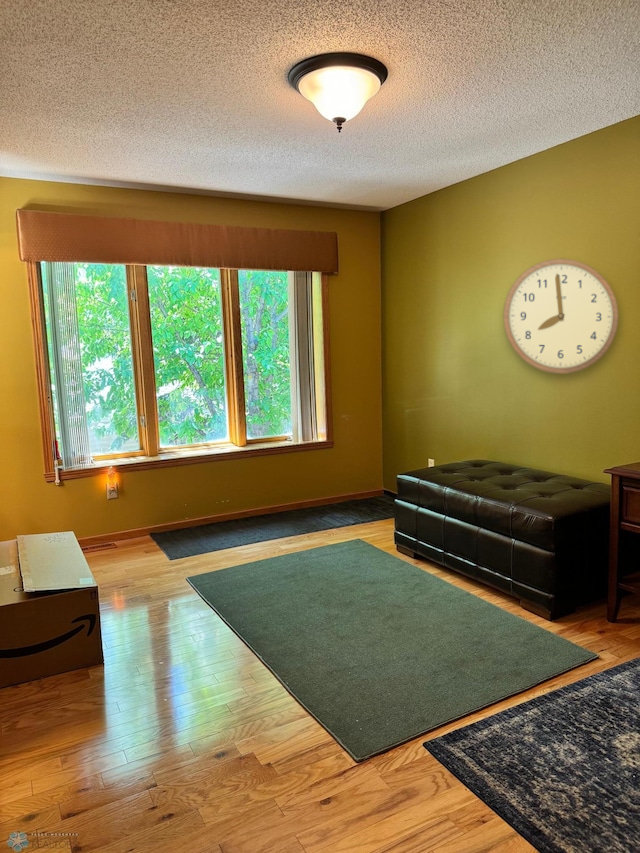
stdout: 7h59
